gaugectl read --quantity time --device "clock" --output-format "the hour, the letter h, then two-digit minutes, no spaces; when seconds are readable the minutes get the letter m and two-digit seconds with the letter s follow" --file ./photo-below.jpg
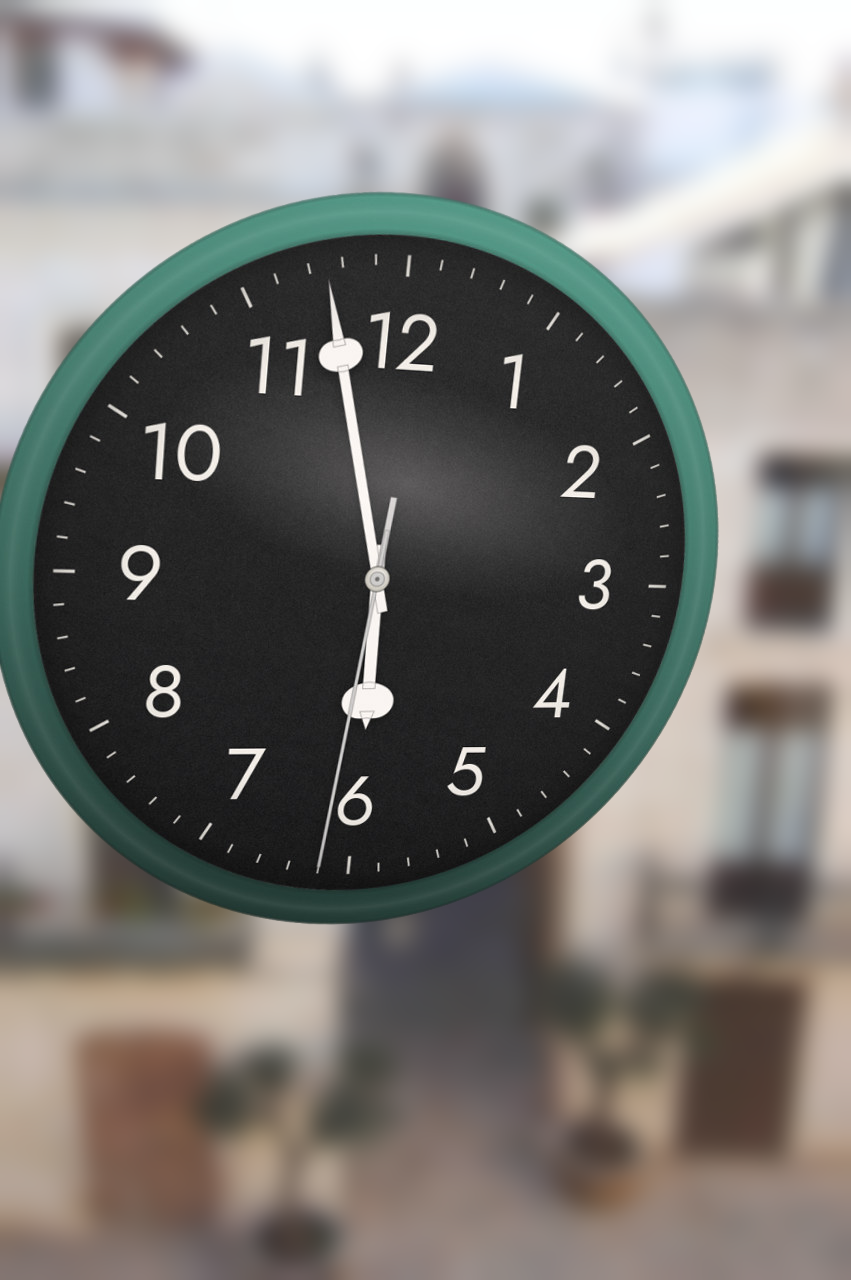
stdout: 5h57m31s
